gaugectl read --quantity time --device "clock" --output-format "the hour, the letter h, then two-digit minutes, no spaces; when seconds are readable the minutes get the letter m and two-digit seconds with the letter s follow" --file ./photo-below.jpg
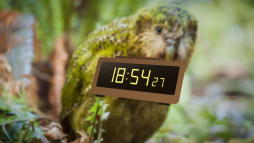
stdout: 18h54m27s
